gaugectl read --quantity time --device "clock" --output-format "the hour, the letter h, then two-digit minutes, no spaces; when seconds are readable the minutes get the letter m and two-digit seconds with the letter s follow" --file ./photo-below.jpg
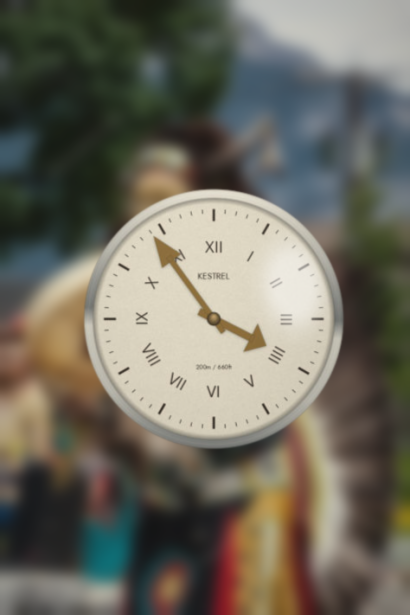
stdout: 3h54
